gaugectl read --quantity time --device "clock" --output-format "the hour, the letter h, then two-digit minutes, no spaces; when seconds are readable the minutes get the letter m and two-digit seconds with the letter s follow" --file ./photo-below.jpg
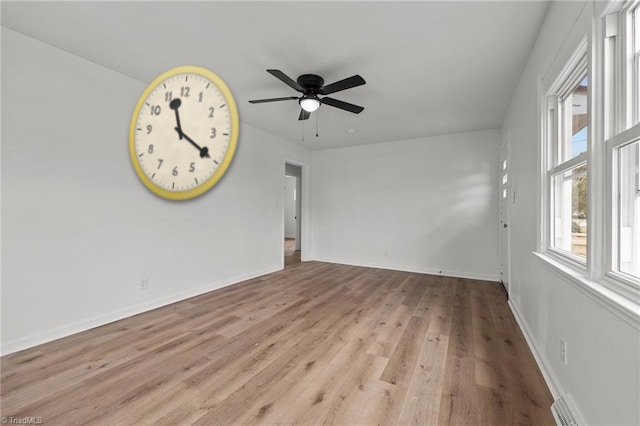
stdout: 11h20
